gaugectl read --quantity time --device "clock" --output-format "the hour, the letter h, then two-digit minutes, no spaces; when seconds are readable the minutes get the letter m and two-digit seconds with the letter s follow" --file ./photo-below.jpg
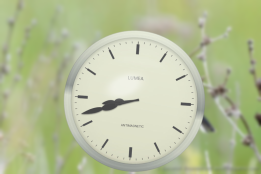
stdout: 8h42
